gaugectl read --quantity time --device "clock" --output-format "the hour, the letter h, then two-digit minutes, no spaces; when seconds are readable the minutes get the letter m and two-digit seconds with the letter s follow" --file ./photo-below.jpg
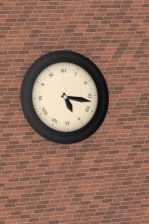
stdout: 5h17
